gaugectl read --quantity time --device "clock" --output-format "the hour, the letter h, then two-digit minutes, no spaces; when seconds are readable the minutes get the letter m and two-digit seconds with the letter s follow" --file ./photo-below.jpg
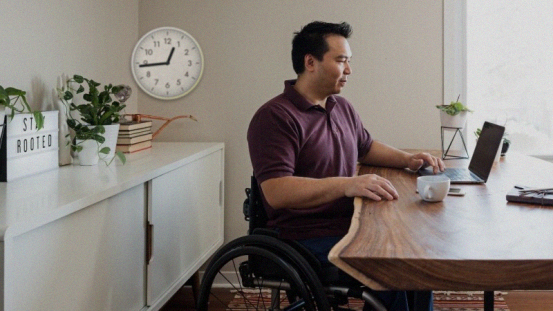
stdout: 12h44
